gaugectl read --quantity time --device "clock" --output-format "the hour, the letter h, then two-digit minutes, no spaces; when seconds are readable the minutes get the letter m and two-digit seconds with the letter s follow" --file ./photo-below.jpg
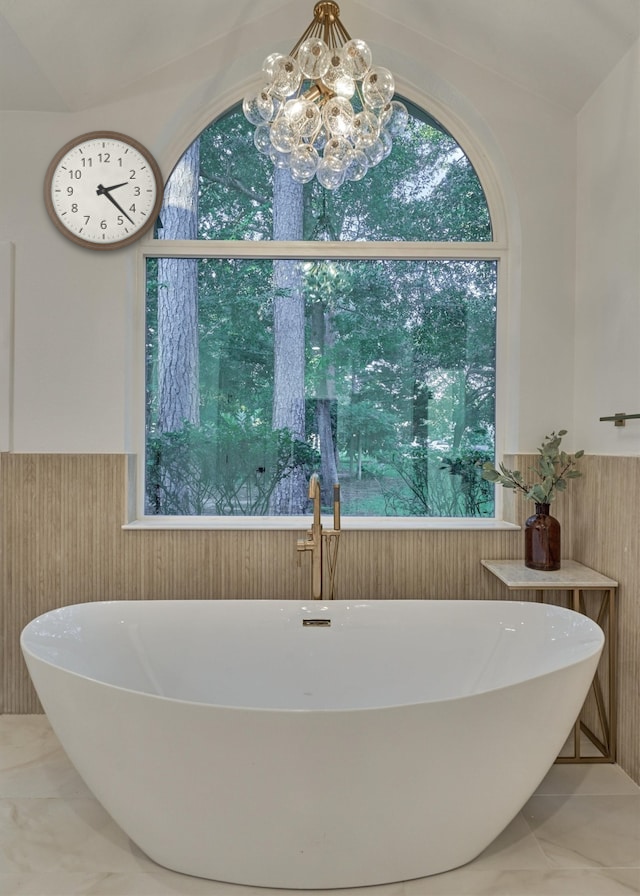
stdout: 2h23
